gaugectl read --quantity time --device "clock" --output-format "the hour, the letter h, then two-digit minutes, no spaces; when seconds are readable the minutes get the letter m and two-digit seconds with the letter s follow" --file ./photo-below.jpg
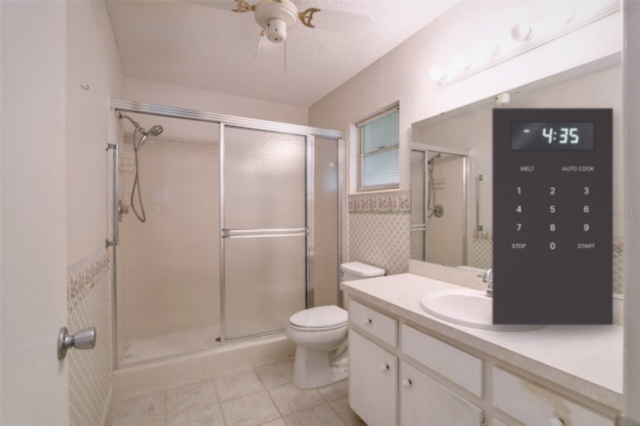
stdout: 4h35
